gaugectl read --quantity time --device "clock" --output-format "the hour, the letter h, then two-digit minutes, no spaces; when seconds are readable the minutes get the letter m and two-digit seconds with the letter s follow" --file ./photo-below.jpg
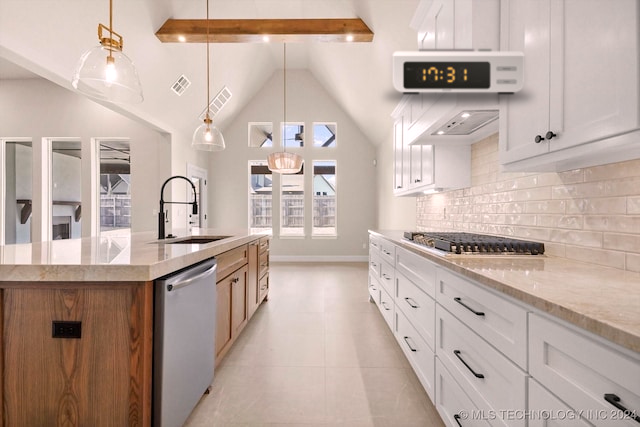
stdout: 17h31
